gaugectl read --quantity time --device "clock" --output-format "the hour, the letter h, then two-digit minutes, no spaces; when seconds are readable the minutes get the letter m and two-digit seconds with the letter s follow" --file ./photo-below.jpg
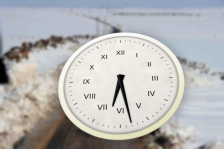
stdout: 6h28
